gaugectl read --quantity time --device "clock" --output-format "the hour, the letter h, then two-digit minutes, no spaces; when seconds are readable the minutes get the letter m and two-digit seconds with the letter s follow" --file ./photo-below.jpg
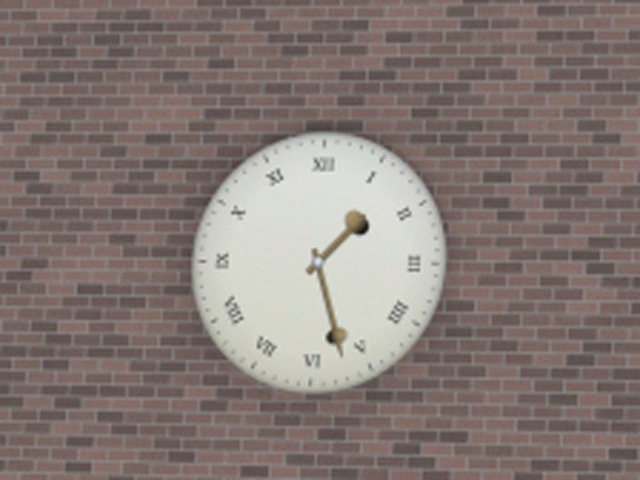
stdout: 1h27
